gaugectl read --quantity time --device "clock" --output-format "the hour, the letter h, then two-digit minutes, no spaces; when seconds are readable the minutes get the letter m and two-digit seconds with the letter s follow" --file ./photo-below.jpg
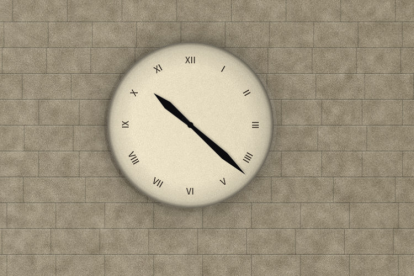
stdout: 10h22
